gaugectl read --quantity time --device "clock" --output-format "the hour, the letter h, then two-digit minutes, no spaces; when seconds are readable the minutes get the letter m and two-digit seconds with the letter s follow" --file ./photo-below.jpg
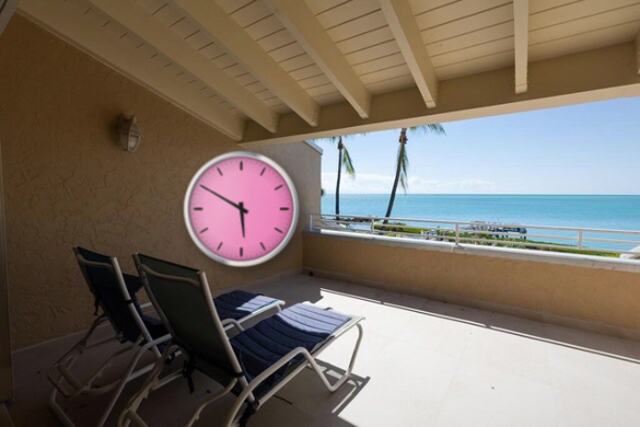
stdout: 5h50
